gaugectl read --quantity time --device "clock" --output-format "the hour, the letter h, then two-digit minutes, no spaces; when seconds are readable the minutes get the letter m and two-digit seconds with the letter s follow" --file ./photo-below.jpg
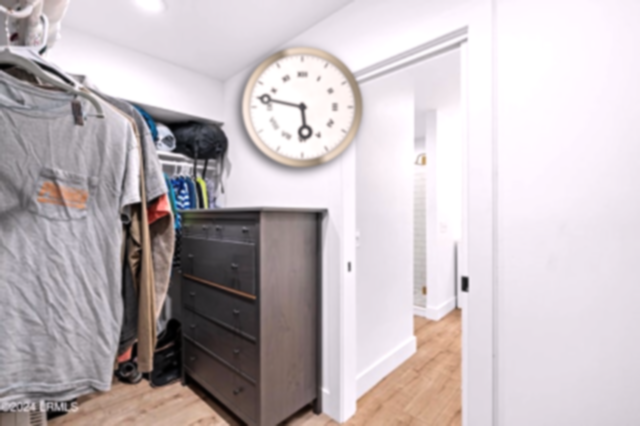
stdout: 5h47
